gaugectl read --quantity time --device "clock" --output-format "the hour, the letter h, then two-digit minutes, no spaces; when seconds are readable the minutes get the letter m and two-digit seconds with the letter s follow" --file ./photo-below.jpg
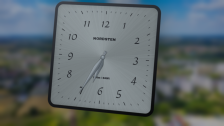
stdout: 6h35
